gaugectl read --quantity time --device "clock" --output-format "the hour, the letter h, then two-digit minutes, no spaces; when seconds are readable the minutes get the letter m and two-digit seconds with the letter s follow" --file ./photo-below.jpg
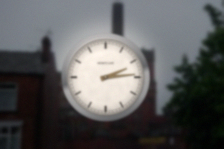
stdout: 2h14
